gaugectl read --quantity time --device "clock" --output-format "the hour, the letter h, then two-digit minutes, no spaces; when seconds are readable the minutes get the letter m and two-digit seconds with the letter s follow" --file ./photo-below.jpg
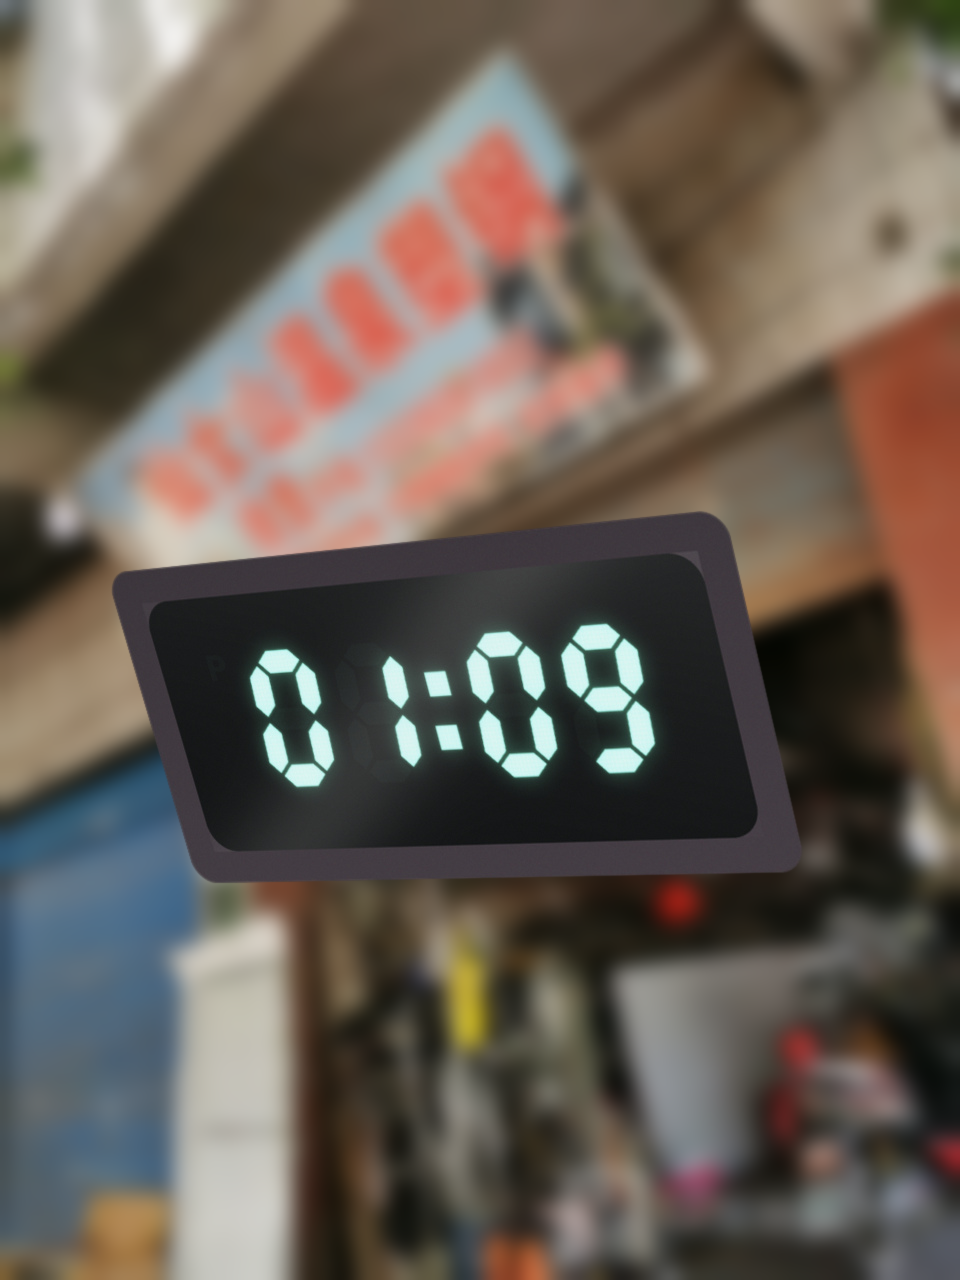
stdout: 1h09
